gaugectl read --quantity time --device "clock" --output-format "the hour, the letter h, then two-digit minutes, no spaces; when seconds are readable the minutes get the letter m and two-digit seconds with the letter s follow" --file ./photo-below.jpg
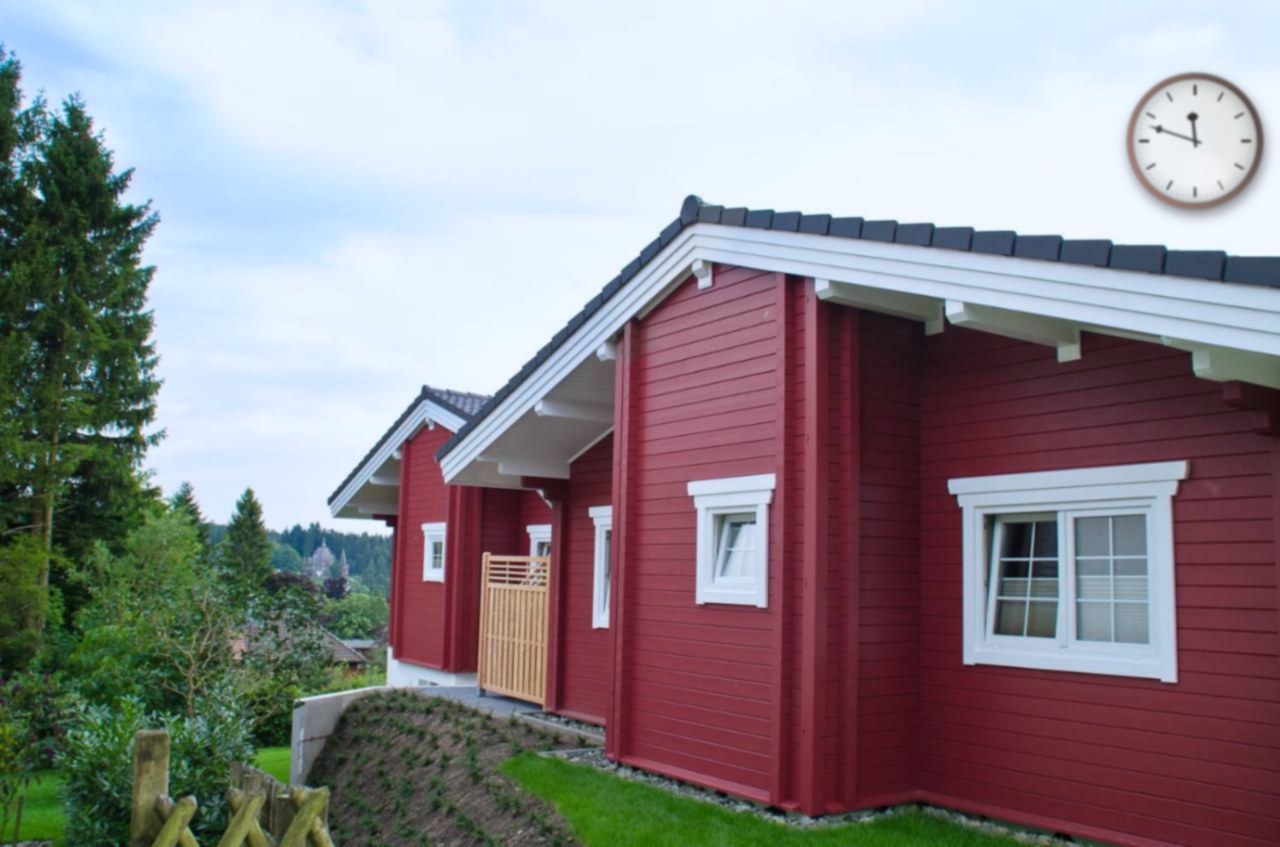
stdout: 11h48
